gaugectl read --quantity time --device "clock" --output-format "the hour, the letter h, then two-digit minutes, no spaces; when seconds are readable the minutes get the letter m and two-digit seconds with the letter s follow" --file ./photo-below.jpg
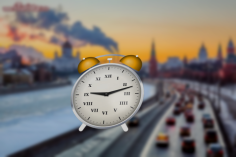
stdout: 9h12
